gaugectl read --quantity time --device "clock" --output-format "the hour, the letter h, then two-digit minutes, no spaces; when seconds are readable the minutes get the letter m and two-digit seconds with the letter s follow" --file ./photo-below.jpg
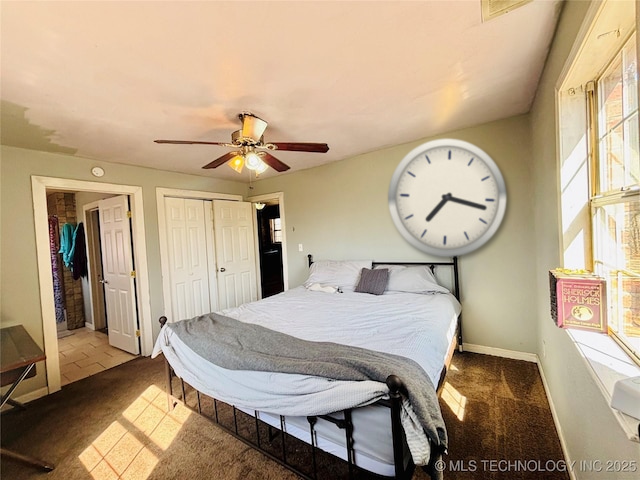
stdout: 7h17
